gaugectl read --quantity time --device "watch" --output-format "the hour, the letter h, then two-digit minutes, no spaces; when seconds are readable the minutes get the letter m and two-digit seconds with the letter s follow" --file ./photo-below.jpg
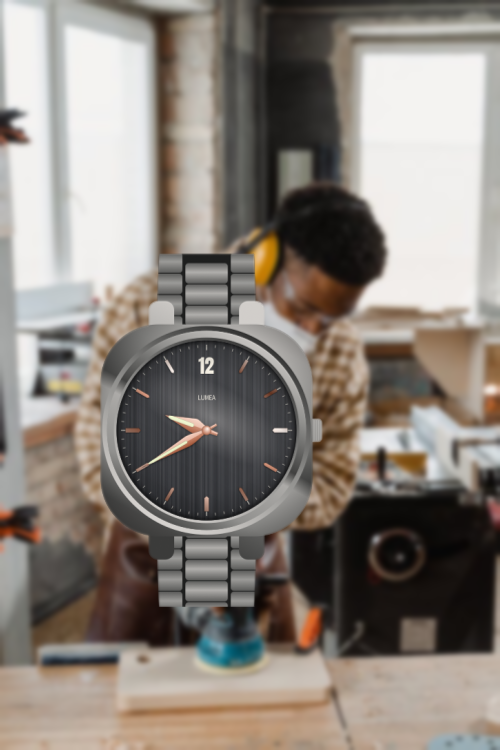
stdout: 9h40
